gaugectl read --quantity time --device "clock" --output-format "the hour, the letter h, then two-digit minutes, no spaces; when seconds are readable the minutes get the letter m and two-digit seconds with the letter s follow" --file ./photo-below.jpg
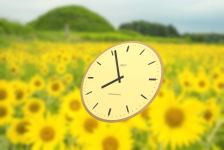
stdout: 7h56
